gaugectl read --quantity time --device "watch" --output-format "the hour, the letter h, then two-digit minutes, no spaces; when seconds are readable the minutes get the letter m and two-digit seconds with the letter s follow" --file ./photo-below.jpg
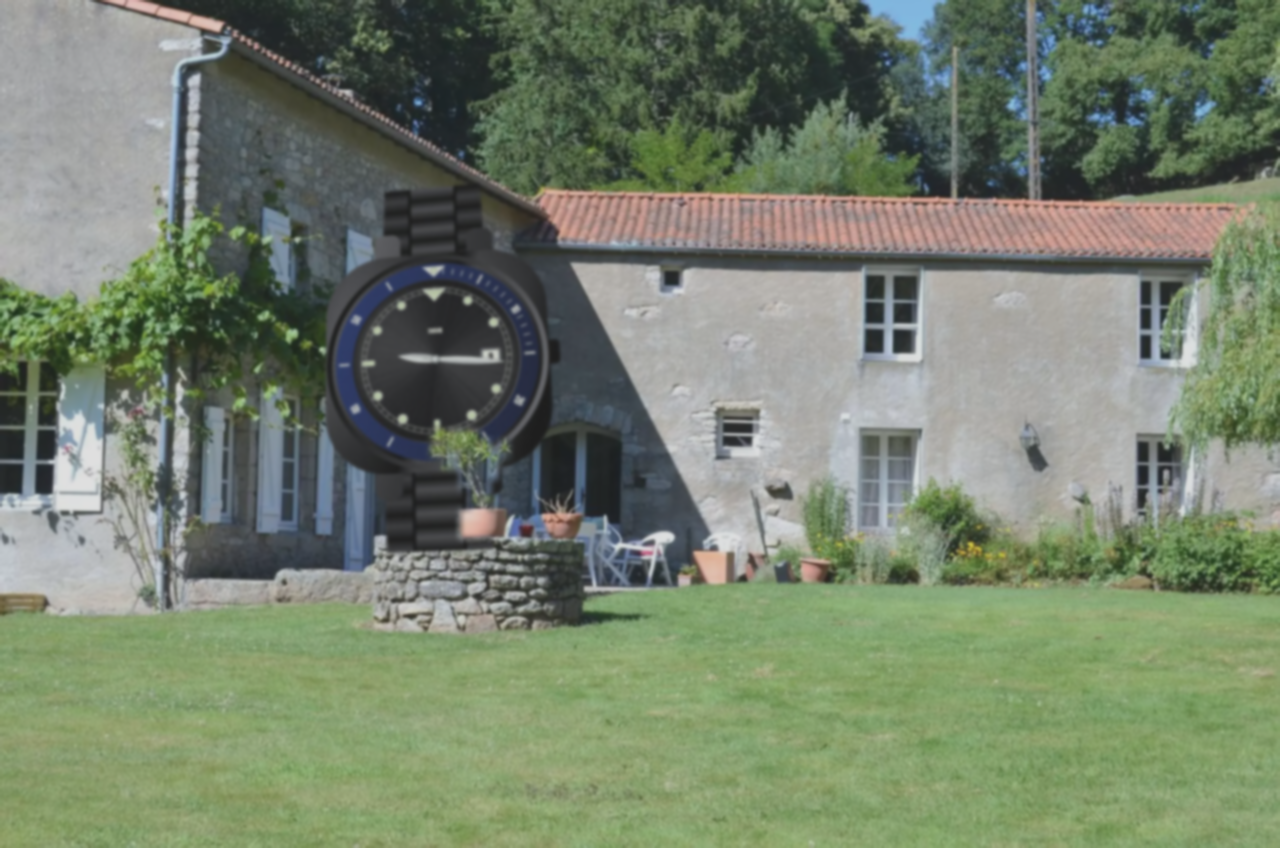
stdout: 9h16
